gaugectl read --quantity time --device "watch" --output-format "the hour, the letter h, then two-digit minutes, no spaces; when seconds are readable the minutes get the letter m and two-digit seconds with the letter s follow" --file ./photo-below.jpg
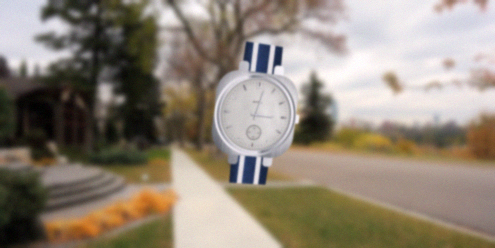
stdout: 3h02
